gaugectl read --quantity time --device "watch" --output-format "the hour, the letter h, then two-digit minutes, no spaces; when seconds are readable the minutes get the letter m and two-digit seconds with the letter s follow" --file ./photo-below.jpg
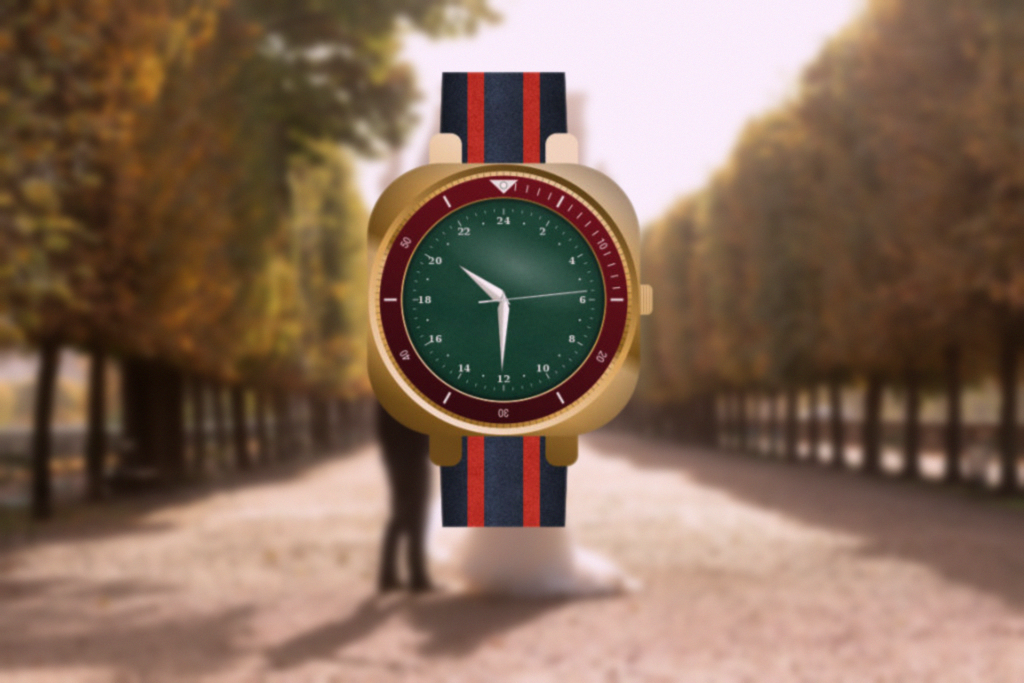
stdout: 20h30m14s
